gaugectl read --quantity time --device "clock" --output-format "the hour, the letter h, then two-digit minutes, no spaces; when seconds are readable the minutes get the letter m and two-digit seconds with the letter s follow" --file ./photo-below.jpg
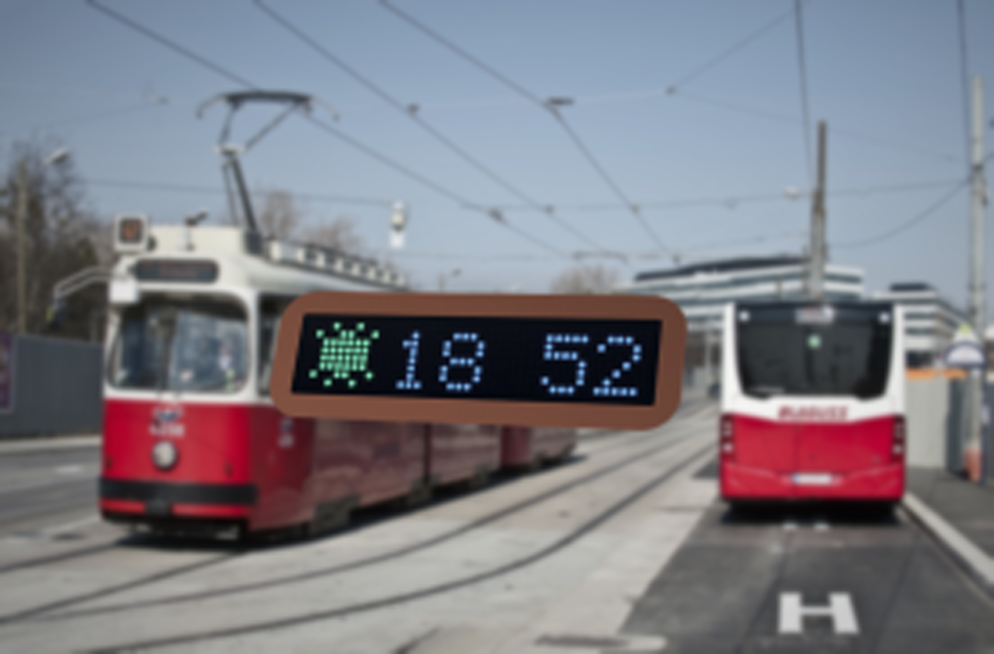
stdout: 18h52
